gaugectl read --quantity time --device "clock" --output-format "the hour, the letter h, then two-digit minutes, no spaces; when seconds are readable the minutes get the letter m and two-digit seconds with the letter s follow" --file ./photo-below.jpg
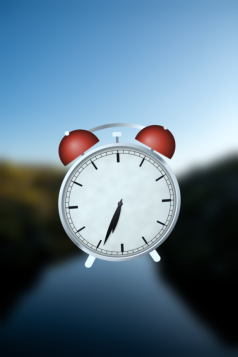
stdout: 6h34
